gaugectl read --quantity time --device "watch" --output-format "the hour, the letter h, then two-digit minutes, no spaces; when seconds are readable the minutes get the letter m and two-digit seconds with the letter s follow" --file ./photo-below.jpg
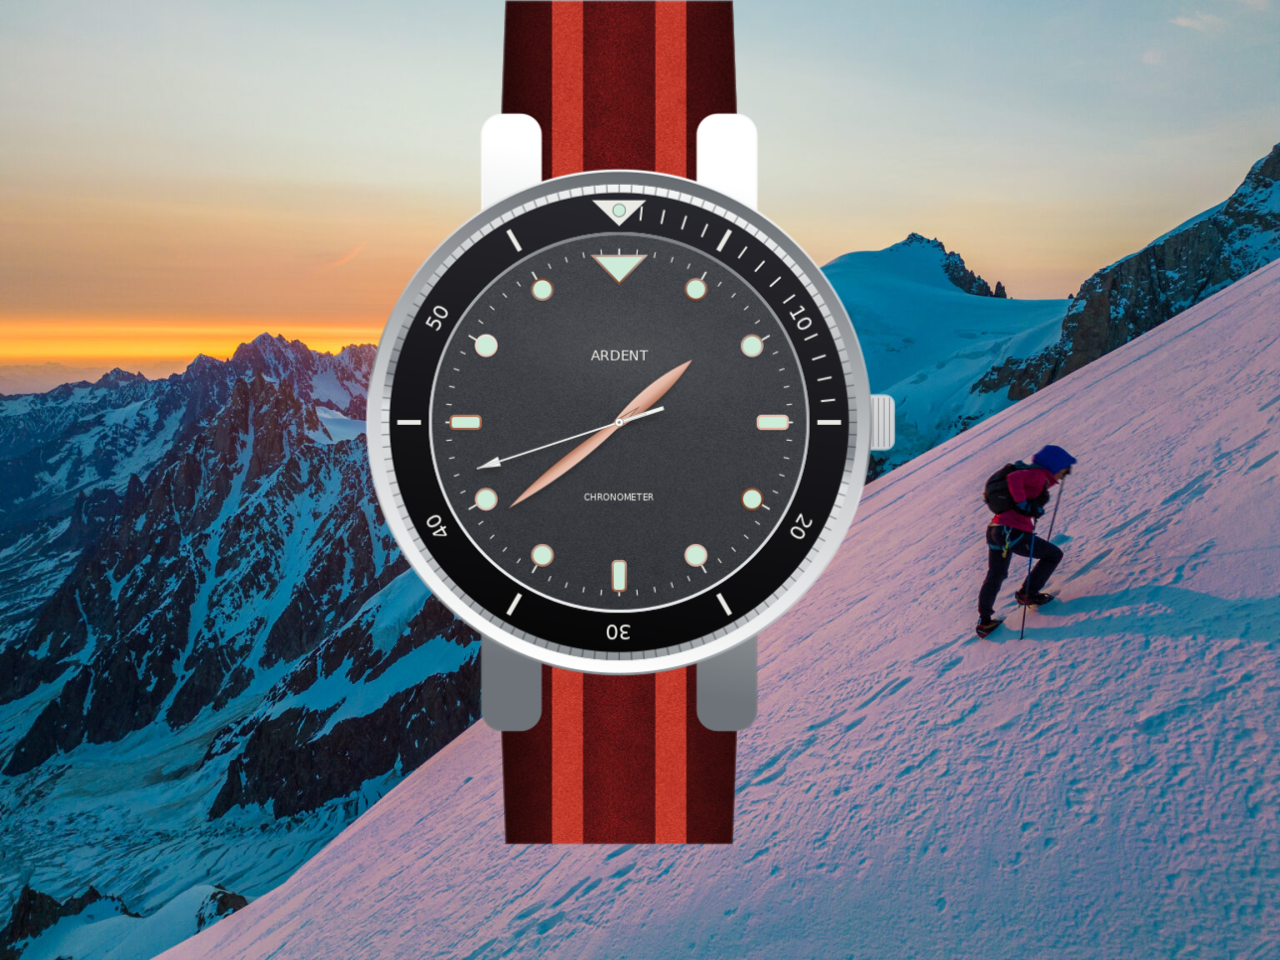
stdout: 1h38m42s
